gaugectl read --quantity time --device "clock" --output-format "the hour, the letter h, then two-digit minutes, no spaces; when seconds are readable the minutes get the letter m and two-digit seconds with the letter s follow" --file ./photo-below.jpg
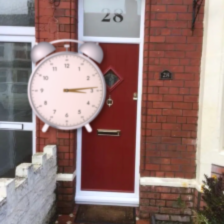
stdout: 3h14
